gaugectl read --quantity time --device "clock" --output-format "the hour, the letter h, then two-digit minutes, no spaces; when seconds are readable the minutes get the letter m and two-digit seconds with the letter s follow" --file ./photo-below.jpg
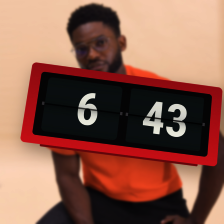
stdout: 6h43
